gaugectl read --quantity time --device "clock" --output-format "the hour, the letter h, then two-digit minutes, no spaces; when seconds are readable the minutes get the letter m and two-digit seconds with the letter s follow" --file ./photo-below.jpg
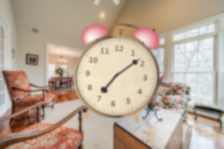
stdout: 7h08
